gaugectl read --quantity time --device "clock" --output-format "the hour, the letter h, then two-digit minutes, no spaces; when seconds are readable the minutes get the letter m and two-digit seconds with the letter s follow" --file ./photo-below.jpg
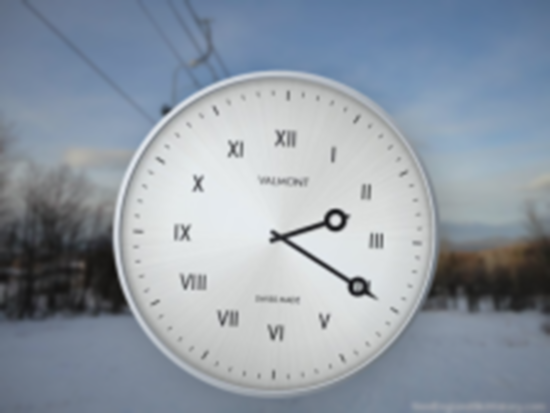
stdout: 2h20
